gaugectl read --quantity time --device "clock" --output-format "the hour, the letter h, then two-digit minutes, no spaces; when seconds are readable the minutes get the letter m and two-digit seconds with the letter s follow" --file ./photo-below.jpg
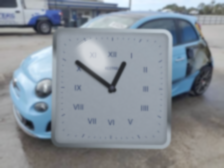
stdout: 12h51
